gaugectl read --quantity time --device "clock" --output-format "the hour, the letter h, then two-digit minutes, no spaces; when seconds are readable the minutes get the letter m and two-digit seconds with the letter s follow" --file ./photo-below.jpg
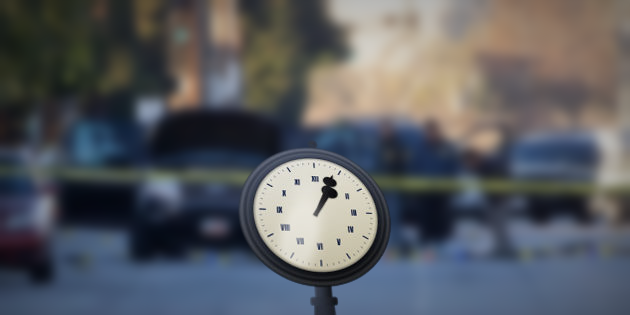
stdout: 1h04
